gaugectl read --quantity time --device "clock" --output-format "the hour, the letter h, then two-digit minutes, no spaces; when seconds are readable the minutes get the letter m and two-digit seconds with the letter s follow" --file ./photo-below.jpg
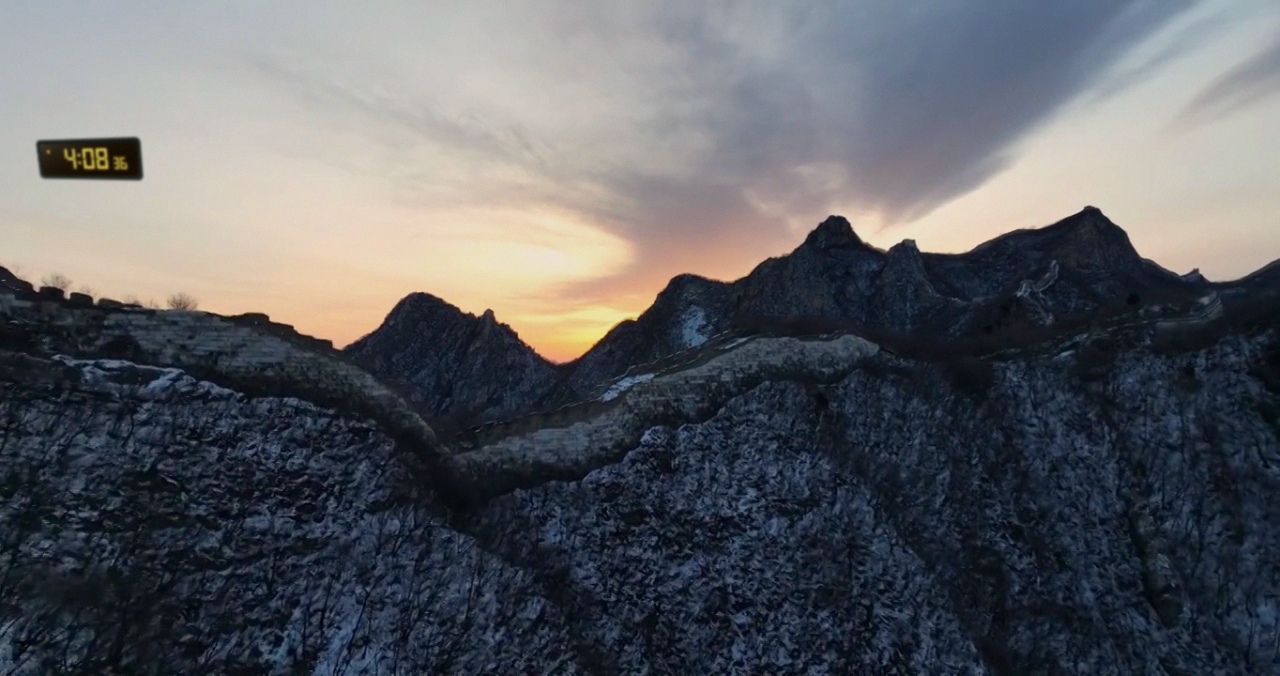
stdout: 4h08
